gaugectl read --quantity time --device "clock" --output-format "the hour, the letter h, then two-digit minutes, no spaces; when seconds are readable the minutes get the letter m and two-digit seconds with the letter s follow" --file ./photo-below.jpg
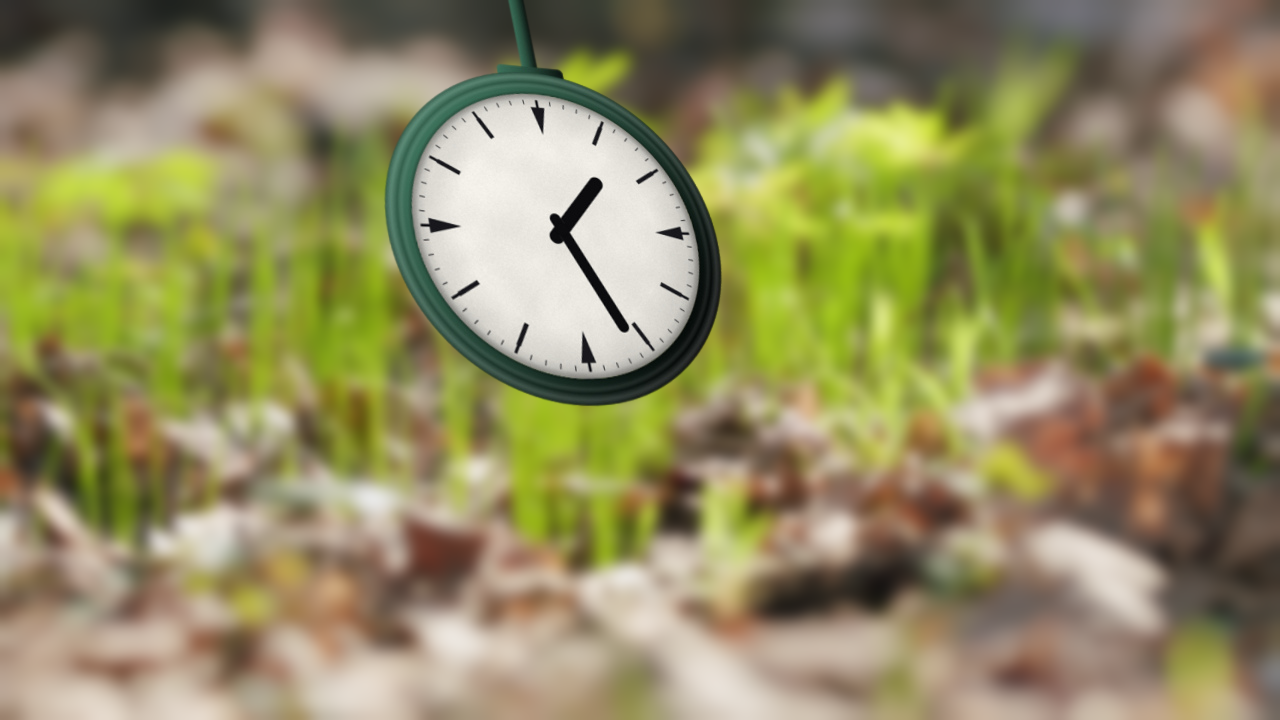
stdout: 1h26
